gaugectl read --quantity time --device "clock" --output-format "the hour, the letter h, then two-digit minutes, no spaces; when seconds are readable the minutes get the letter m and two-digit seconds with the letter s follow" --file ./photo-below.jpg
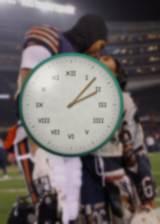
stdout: 2h07
